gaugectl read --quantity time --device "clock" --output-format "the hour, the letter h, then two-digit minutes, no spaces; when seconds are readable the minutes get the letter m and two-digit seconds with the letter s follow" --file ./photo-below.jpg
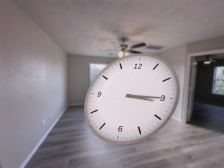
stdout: 3h15
